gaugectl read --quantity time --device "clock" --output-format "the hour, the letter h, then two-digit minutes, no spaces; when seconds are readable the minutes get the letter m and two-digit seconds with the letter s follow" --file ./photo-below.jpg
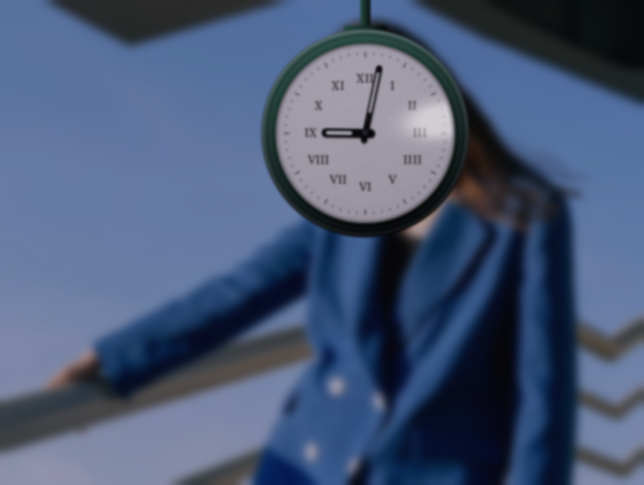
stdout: 9h02
